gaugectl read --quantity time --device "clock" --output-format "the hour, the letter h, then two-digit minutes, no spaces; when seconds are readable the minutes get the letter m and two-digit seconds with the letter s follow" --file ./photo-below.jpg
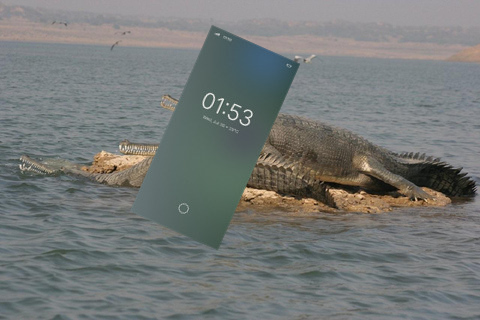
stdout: 1h53
